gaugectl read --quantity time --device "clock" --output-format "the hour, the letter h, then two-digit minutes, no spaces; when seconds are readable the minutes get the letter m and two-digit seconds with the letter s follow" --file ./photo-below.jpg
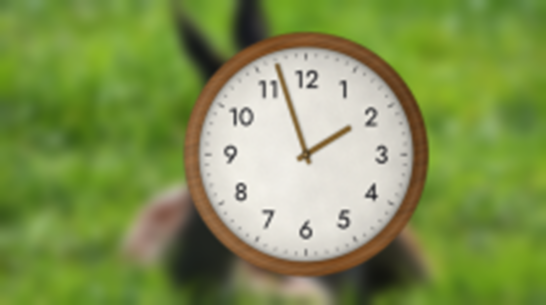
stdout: 1h57
